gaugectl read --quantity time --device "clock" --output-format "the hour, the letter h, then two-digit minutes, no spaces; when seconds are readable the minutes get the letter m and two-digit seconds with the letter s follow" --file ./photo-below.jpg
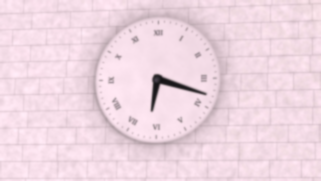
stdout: 6h18
